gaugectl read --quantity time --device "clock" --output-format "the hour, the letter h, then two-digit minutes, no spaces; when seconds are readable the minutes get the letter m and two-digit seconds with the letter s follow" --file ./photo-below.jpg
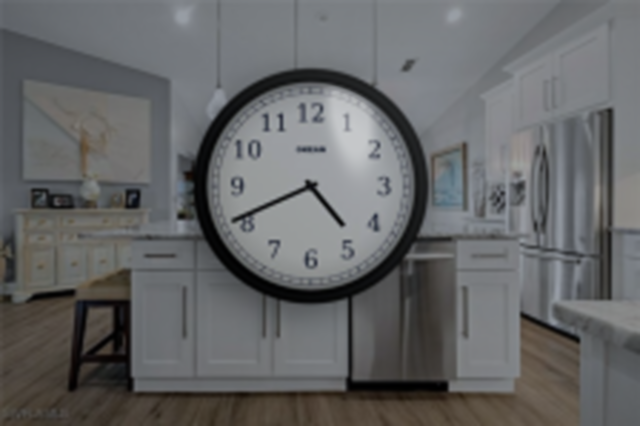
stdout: 4h41
